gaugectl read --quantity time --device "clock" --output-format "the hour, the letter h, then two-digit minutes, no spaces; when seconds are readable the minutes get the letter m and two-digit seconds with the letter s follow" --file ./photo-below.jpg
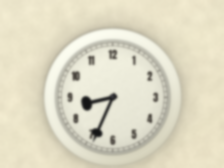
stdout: 8h34
